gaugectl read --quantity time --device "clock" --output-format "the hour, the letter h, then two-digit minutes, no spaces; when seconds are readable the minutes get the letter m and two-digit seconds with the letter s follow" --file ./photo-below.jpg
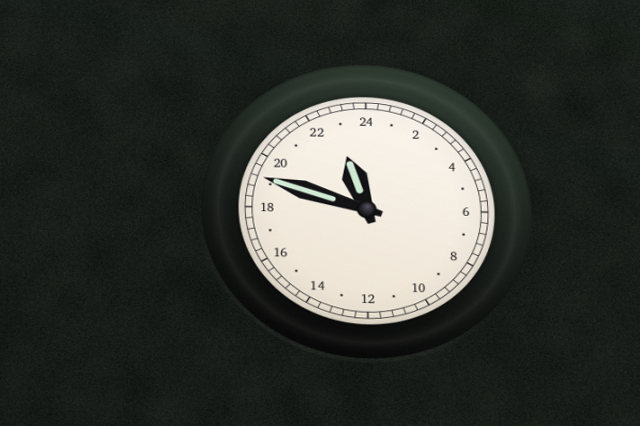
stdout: 22h48
